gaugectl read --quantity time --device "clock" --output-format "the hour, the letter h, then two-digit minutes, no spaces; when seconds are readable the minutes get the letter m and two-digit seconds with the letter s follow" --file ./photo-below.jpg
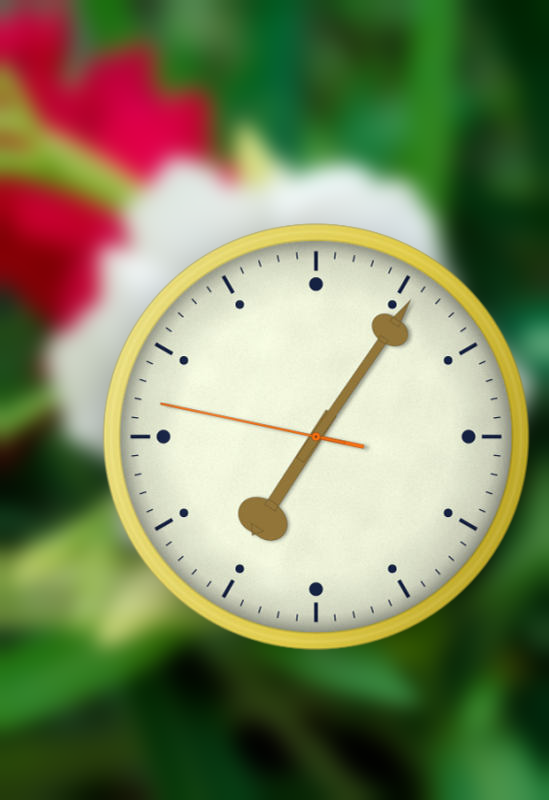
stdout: 7h05m47s
